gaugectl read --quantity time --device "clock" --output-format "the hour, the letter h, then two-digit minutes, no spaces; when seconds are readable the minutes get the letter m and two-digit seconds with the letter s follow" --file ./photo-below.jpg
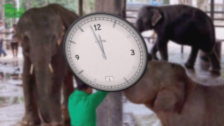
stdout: 11h58
